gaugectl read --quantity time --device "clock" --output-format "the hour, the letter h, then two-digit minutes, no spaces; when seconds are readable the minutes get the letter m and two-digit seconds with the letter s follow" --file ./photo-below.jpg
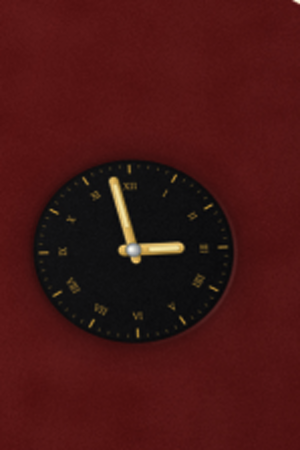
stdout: 2h58
